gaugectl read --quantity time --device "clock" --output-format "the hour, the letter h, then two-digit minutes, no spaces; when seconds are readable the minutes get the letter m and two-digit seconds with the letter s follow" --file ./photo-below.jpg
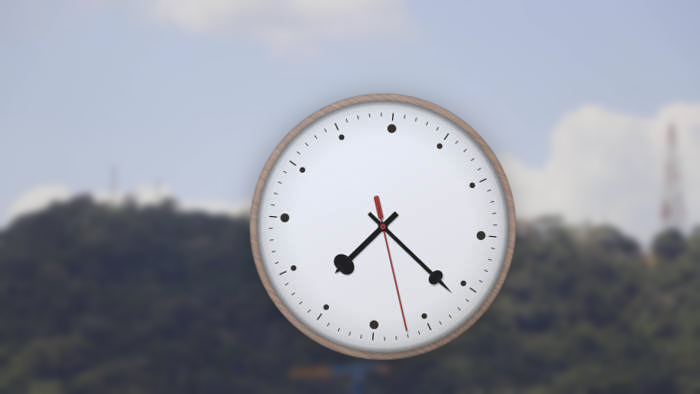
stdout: 7h21m27s
